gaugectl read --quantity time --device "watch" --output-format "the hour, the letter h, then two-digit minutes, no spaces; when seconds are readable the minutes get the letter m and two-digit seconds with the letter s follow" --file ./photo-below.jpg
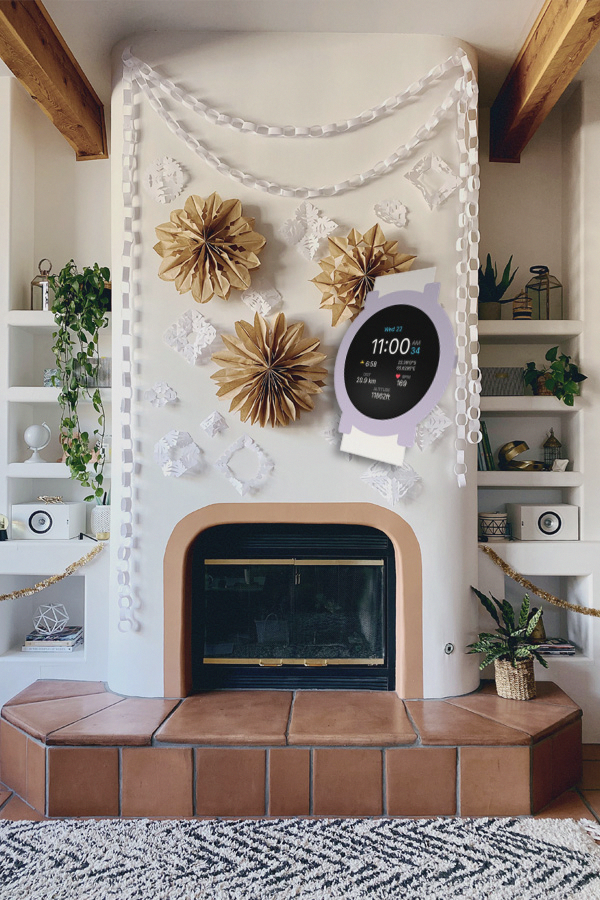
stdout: 11h00
